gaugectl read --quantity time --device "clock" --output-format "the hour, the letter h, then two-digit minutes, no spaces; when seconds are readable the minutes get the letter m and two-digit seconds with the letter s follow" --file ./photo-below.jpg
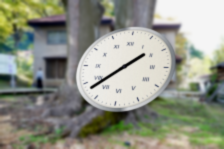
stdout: 1h38
